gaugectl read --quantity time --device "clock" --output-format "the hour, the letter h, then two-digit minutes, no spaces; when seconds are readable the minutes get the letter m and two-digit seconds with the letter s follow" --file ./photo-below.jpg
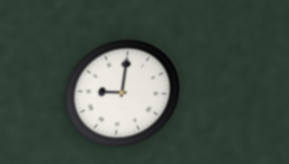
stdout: 9h00
